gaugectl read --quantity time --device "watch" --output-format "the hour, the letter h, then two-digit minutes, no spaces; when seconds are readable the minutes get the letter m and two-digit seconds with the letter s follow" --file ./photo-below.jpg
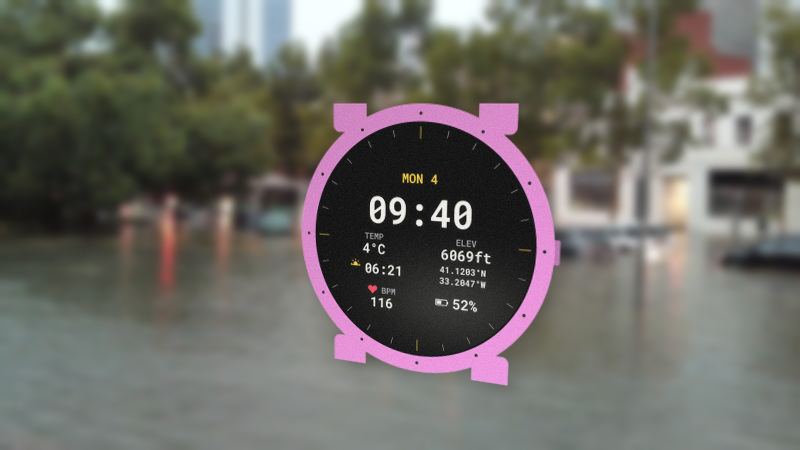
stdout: 9h40
